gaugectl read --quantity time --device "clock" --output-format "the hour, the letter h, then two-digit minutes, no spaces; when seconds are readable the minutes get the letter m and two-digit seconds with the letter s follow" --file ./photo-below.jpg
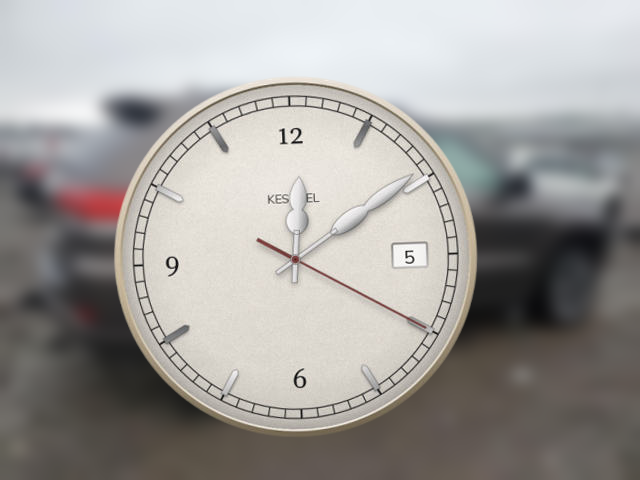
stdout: 12h09m20s
